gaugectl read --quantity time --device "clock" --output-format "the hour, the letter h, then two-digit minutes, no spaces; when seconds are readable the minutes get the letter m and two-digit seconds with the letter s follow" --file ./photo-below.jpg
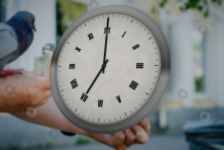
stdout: 7h00
